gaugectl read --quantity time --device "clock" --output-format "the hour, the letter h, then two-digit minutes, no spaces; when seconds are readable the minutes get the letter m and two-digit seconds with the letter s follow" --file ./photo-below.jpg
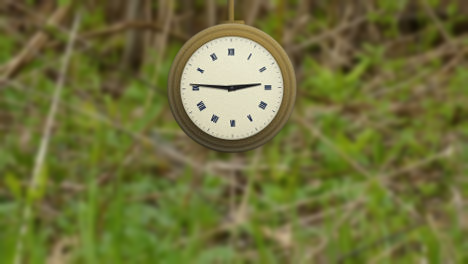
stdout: 2h46
